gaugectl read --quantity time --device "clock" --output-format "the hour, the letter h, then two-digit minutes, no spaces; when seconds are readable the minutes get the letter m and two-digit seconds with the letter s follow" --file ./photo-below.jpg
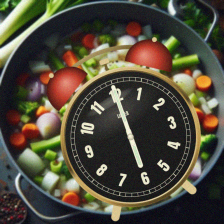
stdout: 6h00
